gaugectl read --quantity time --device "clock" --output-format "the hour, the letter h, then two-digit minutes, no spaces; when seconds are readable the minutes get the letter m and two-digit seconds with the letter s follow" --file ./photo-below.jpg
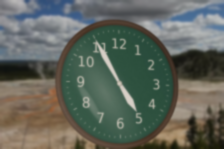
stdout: 4h55
